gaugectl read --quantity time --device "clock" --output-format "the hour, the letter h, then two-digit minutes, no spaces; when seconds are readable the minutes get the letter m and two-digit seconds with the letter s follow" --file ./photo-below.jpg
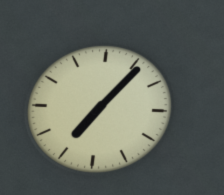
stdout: 7h06
